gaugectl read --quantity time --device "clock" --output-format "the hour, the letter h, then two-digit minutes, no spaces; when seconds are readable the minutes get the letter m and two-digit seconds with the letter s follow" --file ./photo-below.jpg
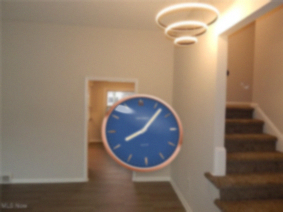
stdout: 8h07
